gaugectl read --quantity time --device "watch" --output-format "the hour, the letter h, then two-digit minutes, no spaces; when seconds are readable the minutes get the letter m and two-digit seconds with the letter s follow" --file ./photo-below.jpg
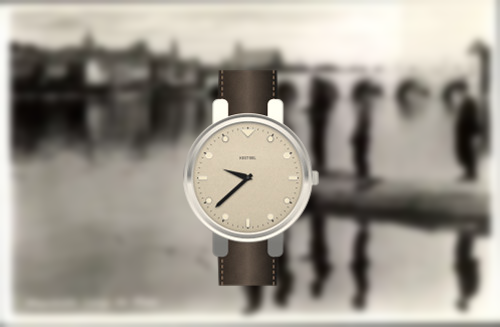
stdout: 9h38
